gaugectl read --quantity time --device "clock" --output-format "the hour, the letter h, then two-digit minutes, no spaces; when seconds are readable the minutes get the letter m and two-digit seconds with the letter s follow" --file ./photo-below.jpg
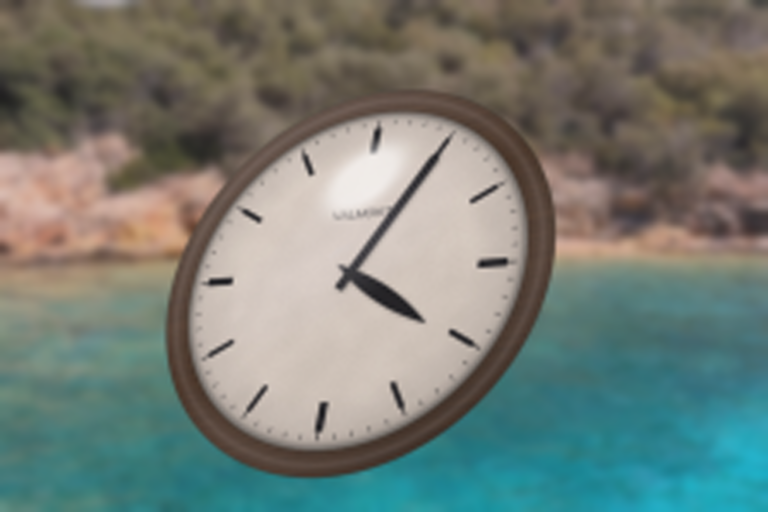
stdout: 4h05
